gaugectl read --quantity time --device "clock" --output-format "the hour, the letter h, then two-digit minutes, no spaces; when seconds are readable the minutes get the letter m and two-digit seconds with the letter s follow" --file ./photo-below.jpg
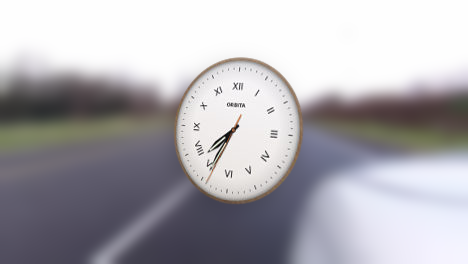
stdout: 7h34m34s
